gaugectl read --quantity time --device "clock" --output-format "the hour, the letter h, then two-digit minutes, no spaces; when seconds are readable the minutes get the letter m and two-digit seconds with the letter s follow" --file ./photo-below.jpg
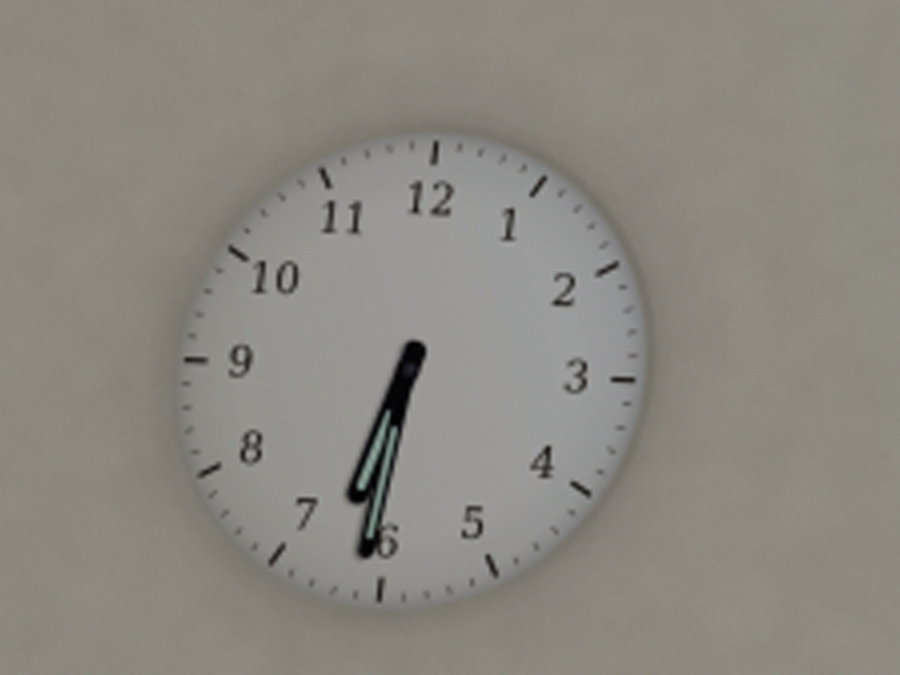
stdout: 6h31
